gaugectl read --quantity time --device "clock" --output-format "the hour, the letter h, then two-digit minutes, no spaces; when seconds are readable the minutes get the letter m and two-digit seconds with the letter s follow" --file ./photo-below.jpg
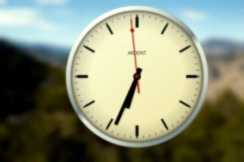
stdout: 6h33m59s
